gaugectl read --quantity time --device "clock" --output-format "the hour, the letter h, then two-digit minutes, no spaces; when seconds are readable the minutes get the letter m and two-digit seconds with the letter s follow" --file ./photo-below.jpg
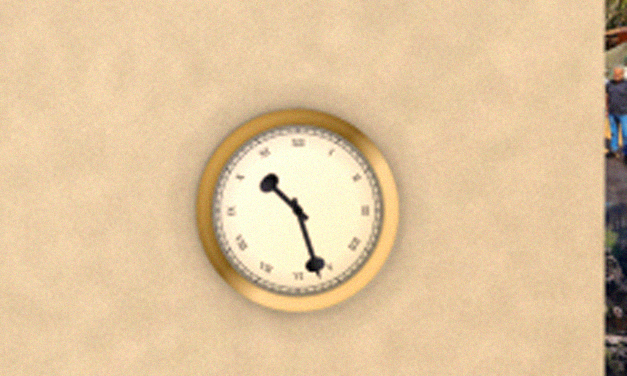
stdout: 10h27
